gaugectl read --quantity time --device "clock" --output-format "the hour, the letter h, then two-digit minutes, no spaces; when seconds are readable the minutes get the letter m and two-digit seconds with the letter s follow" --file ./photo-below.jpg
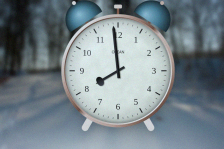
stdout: 7h59
